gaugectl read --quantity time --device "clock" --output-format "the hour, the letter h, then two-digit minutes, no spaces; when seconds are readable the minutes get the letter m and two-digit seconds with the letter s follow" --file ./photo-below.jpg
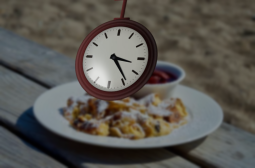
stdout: 3h24
